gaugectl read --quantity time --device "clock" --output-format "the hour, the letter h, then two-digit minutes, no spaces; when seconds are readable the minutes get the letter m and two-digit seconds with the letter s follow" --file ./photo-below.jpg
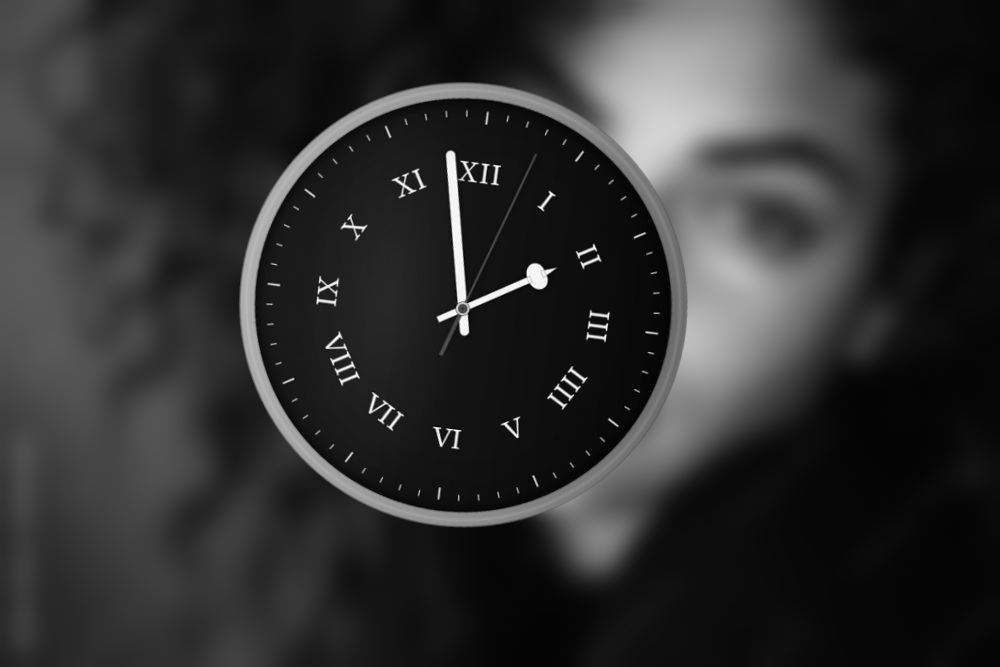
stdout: 1h58m03s
